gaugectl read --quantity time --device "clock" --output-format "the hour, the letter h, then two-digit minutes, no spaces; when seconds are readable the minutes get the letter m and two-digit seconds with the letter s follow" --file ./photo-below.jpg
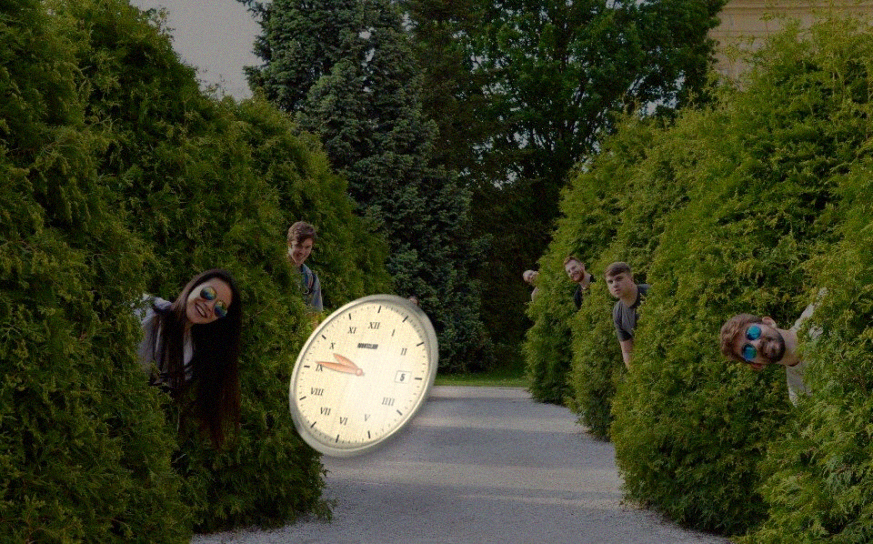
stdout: 9h46
